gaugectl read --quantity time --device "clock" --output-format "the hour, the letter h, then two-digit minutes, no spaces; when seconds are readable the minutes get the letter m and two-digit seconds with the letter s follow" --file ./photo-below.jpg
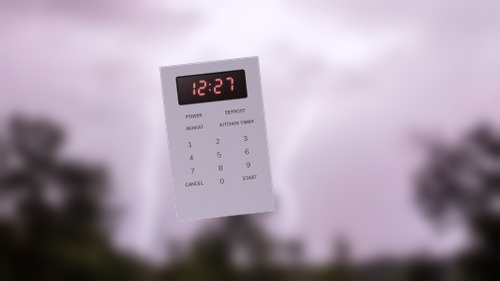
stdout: 12h27
